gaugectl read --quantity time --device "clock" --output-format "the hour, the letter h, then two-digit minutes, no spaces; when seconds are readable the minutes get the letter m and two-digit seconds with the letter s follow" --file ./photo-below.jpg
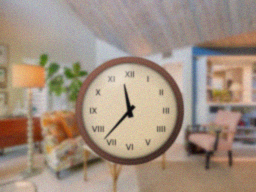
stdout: 11h37
